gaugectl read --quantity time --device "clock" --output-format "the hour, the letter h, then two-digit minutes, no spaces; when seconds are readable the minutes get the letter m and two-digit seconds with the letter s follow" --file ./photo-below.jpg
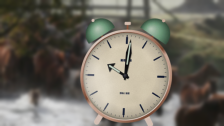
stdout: 10h01
